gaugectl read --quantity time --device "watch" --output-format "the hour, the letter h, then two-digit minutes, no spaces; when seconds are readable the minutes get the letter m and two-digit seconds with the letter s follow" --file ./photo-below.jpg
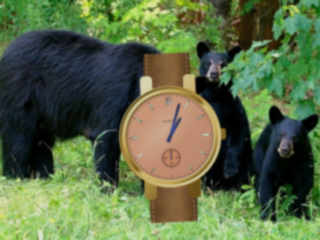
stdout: 1h03
